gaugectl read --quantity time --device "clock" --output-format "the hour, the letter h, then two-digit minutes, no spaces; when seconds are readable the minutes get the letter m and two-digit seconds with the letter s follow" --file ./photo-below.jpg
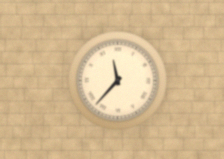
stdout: 11h37
